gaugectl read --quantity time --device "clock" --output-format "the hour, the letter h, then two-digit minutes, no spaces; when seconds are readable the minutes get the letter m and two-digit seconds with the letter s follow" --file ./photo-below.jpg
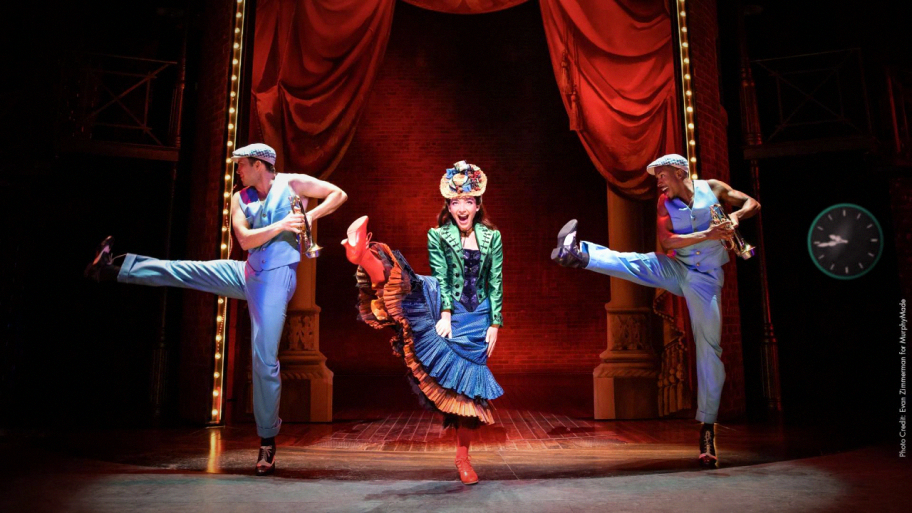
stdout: 9h44
